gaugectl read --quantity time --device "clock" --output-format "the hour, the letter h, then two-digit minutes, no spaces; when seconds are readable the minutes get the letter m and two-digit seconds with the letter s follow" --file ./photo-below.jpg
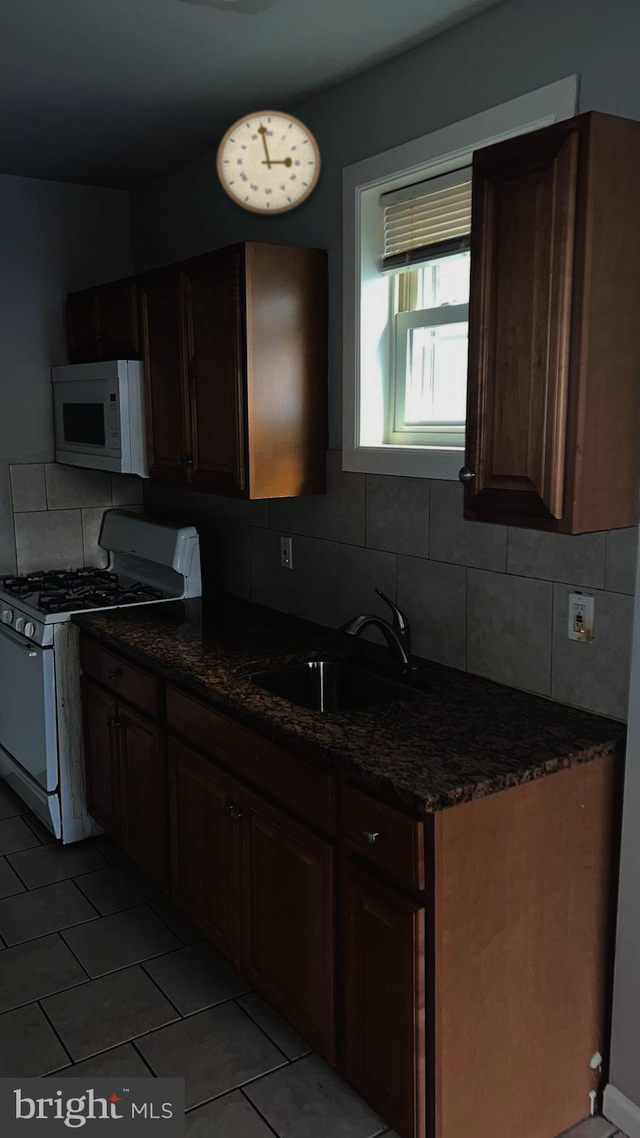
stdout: 2h58
